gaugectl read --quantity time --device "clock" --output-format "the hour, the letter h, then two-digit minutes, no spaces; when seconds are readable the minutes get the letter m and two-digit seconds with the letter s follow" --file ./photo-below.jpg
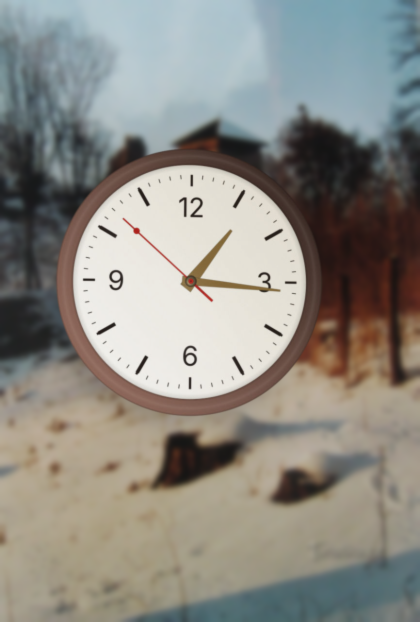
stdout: 1h15m52s
